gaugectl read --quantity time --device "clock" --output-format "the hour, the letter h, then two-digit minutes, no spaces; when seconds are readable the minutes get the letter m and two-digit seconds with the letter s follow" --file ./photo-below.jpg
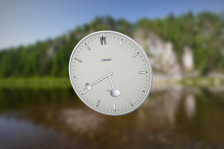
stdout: 5h41
